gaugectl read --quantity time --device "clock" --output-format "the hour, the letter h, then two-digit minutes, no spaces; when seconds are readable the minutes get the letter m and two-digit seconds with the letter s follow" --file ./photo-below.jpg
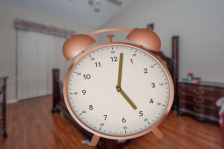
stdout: 5h02
